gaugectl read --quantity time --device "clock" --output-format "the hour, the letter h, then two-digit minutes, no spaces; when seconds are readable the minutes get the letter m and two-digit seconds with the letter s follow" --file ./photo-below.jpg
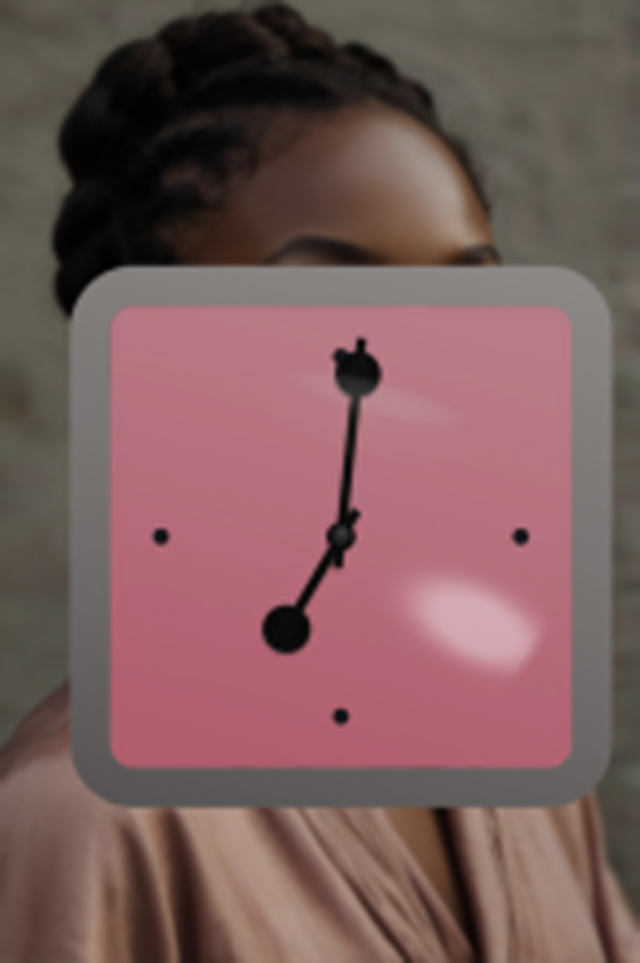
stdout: 7h01
